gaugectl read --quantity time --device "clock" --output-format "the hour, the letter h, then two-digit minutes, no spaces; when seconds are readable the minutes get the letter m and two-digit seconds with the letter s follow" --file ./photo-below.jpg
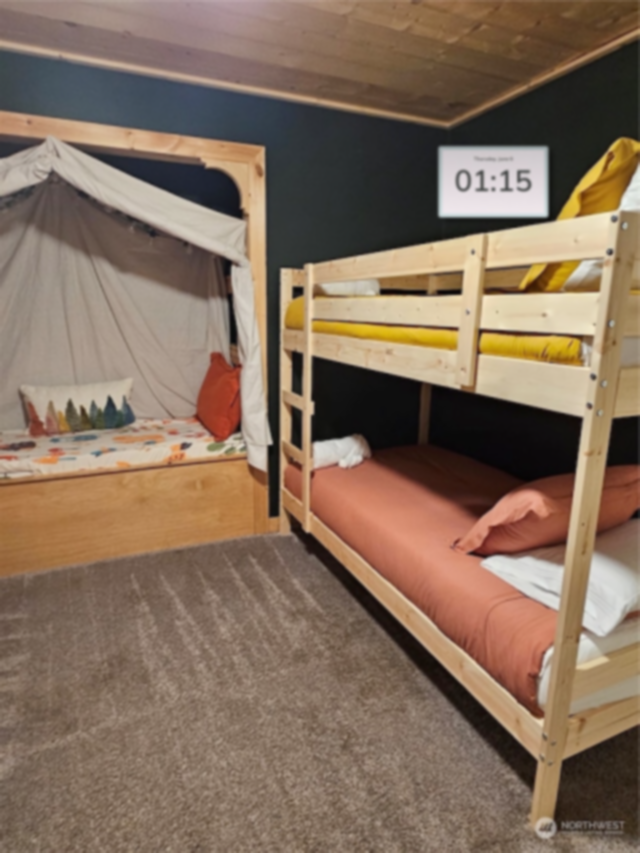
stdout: 1h15
